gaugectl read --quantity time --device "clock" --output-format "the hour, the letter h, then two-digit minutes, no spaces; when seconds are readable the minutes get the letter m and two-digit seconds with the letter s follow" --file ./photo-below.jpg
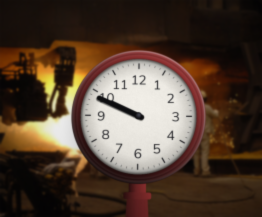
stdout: 9h49
